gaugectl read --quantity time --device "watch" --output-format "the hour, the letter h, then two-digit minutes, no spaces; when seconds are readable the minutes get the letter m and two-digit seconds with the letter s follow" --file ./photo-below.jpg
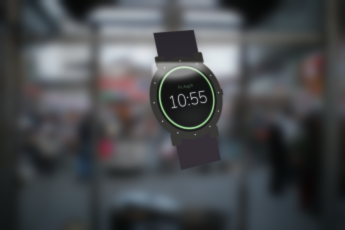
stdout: 10h55
